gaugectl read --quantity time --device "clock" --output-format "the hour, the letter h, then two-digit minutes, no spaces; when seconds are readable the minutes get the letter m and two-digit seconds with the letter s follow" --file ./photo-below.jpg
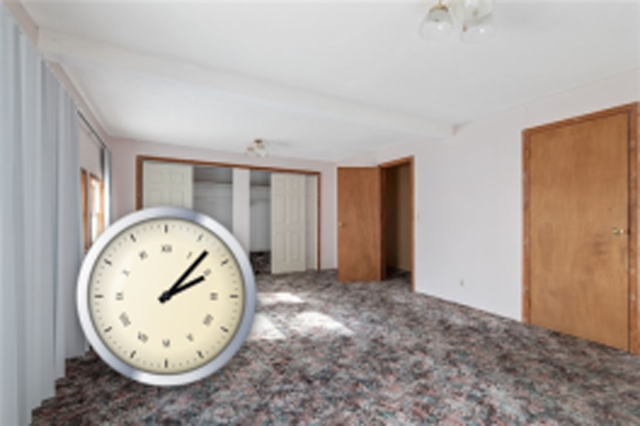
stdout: 2h07
